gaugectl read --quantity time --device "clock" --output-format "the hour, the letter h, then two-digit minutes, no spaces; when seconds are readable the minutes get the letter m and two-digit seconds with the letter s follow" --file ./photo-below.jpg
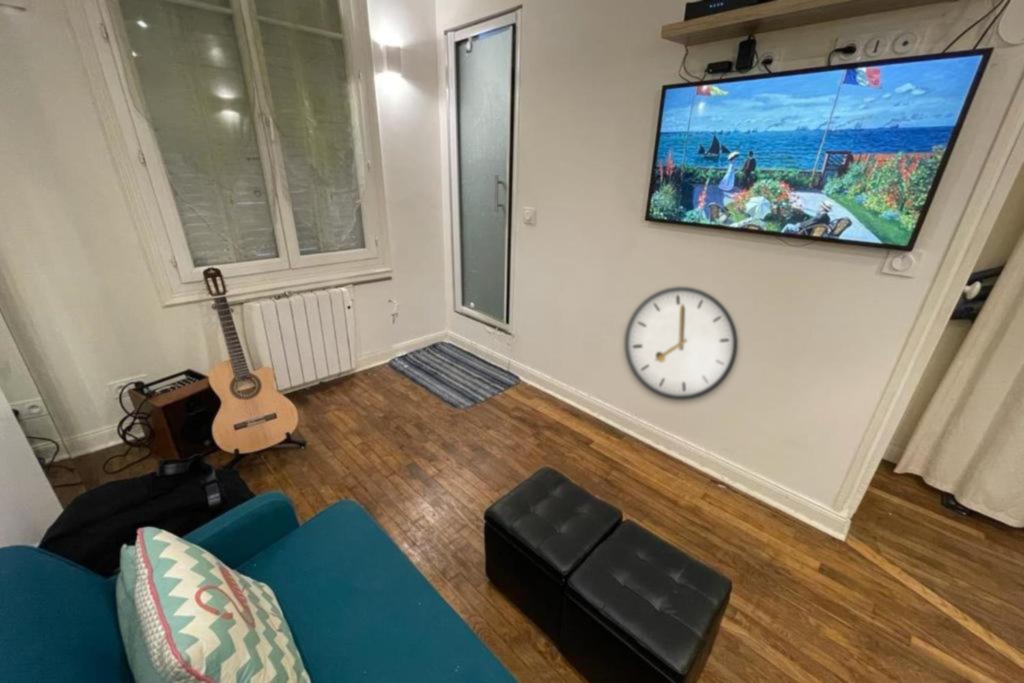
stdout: 8h01
